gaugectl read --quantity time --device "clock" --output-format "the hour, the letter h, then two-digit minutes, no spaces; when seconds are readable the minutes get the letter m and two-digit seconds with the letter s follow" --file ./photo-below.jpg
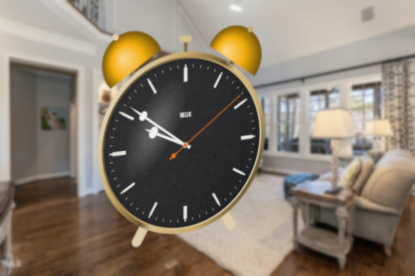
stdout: 9h51m09s
